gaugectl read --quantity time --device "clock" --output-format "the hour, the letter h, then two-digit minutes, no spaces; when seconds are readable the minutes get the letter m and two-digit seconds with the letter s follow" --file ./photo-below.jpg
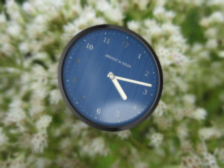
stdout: 4h13
